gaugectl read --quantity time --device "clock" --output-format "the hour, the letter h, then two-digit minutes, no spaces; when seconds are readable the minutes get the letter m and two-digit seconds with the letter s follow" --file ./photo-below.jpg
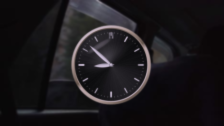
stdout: 8h52
